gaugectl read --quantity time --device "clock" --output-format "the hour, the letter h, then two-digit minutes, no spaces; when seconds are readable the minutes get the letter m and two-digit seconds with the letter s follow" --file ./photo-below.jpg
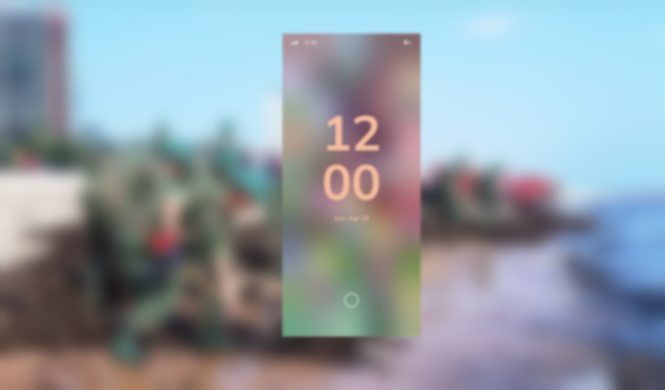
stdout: 12h00
